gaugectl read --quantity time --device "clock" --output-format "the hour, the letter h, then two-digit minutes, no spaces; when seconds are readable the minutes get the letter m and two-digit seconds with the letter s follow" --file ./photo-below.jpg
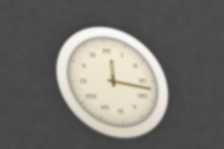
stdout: 12h17
